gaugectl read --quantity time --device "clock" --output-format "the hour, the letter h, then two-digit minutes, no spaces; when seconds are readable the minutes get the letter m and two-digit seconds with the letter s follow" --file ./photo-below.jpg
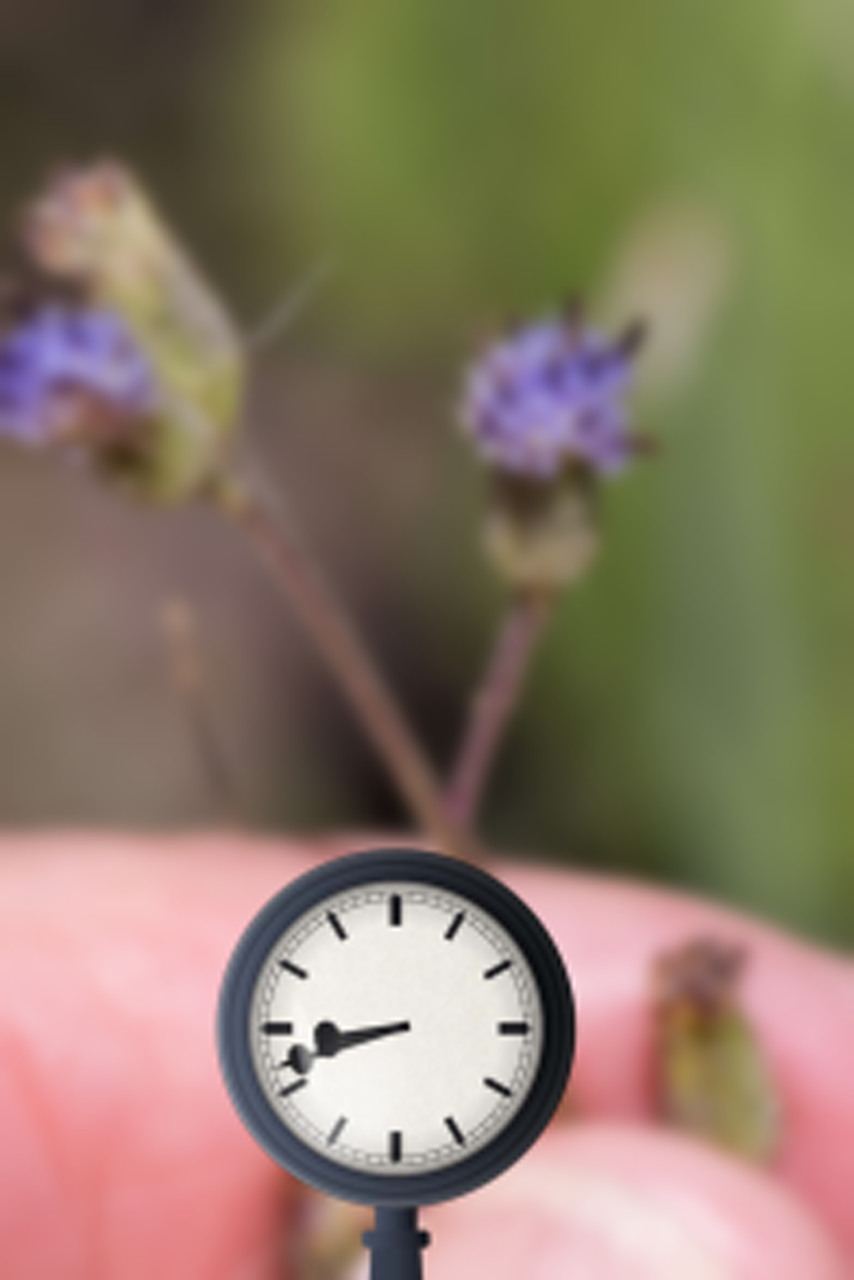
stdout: 8h42
